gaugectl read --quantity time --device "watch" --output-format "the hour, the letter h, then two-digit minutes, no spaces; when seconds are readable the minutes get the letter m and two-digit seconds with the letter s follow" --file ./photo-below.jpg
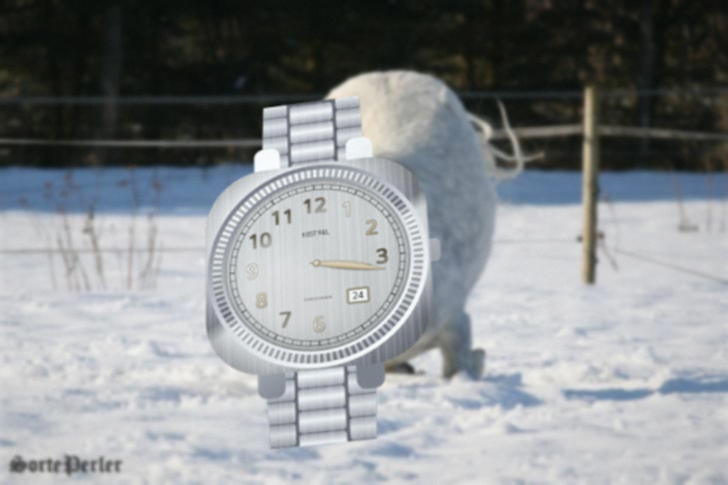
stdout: 3h17
